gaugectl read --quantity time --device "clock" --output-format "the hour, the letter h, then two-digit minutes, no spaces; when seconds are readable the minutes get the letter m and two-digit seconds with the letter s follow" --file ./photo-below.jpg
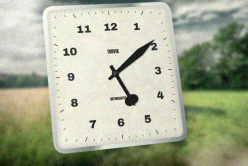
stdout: 5h09
